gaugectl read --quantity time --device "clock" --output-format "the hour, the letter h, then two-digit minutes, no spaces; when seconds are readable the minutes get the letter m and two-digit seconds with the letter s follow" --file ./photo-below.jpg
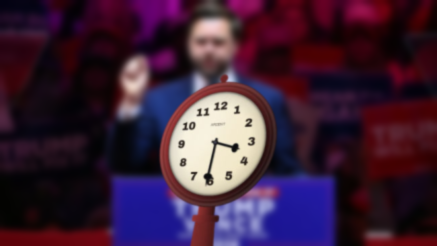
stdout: 3h31
